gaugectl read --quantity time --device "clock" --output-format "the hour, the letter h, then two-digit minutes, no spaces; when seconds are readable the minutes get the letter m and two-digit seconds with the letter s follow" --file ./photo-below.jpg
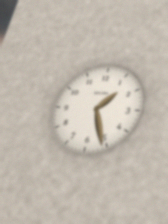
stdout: 1h26
